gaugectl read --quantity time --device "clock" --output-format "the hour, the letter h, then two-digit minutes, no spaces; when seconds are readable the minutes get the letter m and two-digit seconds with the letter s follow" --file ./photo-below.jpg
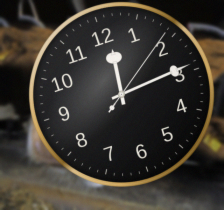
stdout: 12h14m09s
